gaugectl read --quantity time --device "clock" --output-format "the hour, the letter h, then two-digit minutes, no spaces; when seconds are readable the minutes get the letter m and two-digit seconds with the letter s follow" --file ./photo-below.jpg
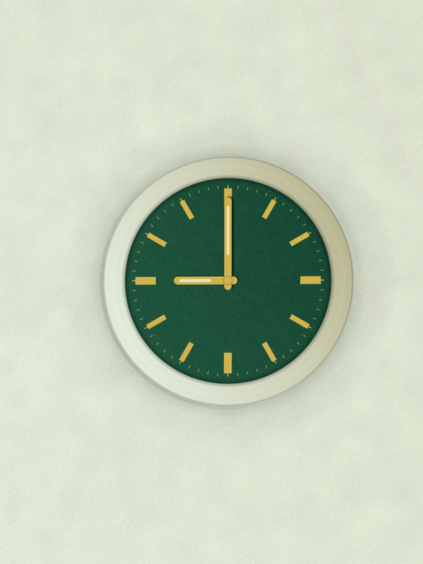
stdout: 9h00
